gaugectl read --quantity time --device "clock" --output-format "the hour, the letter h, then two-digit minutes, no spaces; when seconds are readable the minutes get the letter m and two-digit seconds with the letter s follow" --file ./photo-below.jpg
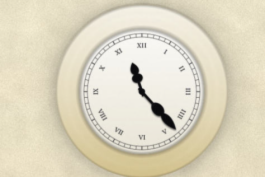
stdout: 11h23
